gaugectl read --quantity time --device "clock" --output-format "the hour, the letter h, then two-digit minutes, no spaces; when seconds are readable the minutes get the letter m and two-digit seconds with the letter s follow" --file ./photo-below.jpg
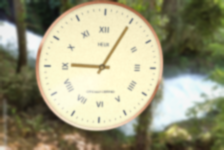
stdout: 9h05
